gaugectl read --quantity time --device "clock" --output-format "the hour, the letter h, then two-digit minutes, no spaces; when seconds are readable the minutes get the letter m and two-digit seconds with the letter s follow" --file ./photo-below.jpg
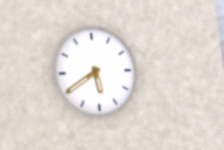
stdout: 5h40
